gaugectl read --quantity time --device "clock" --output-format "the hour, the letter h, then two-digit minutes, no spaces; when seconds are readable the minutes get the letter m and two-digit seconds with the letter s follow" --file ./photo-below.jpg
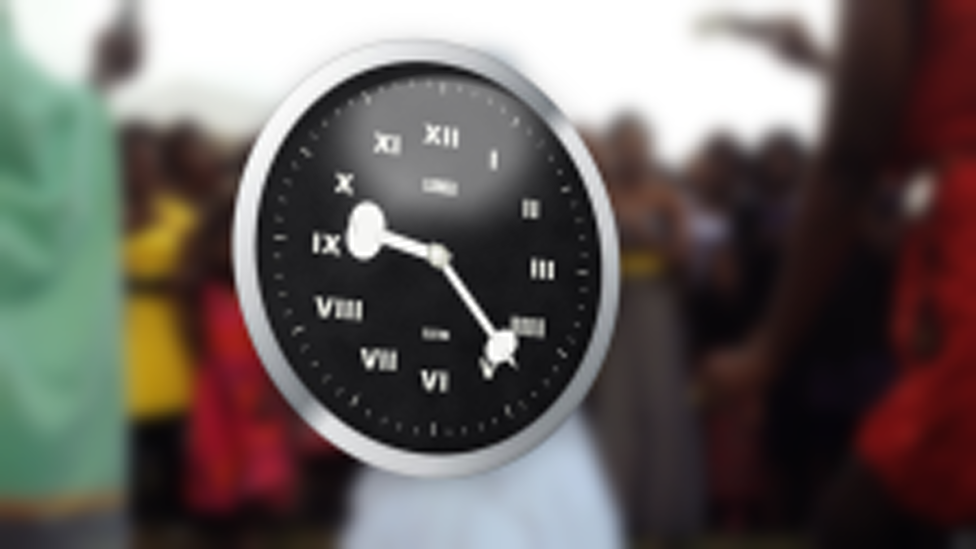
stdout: 9h23
